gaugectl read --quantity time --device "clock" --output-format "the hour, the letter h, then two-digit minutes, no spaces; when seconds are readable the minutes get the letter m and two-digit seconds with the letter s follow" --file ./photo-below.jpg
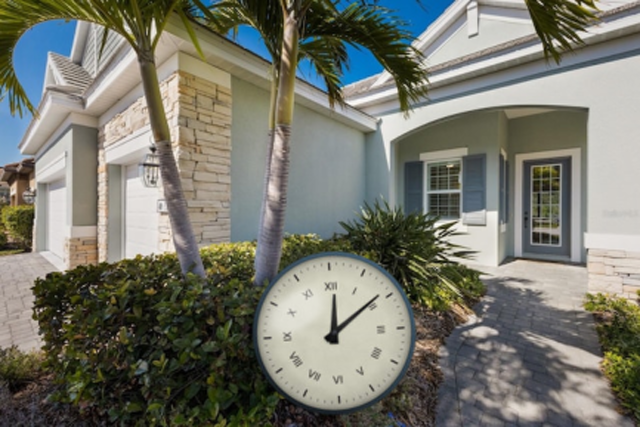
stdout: 12h09
